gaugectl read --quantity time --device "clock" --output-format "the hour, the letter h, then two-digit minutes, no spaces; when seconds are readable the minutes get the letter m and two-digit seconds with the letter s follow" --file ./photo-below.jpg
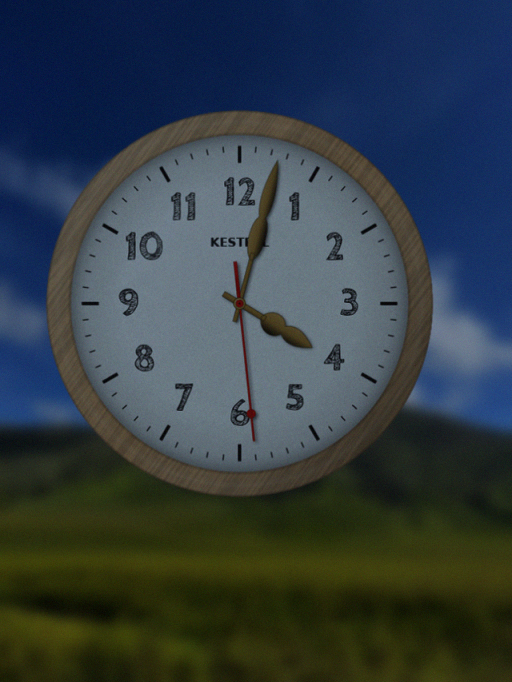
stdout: 4h02m29s
